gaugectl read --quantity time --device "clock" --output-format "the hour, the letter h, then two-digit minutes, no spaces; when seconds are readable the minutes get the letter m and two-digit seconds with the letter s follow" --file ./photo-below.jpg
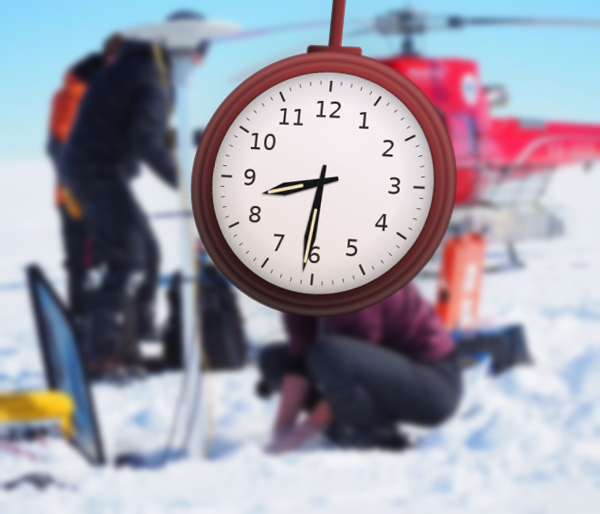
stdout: 8h31
